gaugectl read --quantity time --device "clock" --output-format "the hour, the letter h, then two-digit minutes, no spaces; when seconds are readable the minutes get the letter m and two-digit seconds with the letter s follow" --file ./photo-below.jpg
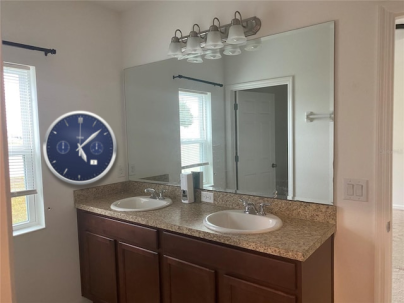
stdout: 5h08
